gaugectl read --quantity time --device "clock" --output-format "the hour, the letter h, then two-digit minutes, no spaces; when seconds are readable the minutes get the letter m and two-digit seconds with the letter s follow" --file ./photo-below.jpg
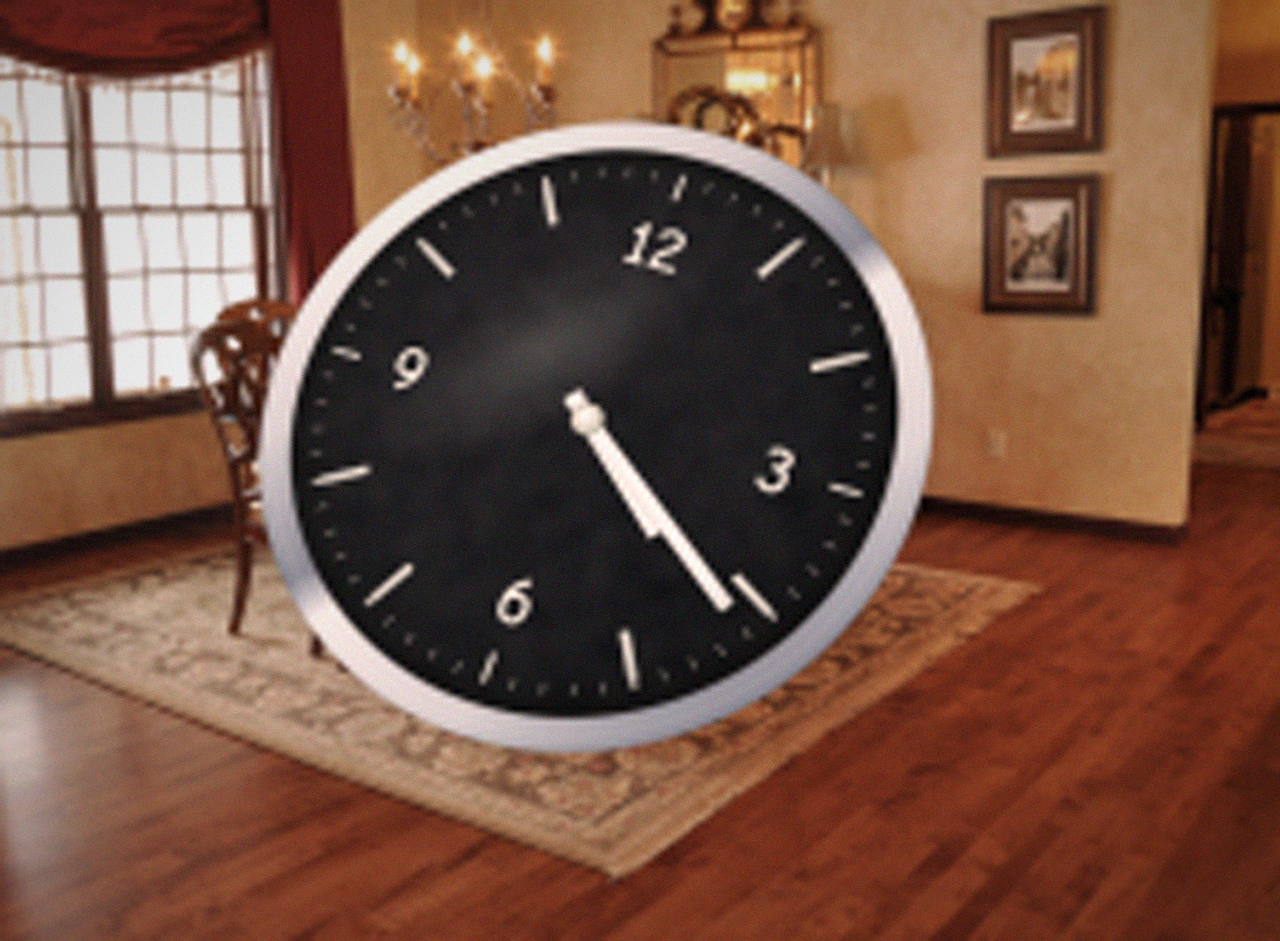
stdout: 4h21
